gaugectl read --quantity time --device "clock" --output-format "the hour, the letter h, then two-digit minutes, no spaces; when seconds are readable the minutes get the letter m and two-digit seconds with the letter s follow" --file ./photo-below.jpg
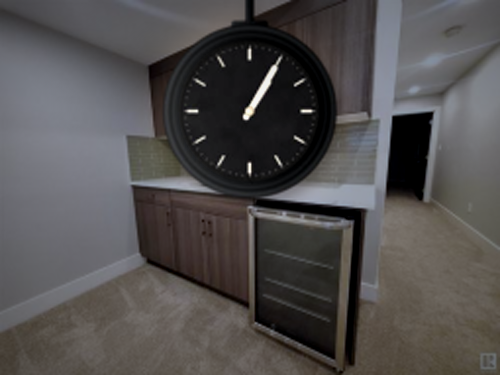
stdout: 1h05
